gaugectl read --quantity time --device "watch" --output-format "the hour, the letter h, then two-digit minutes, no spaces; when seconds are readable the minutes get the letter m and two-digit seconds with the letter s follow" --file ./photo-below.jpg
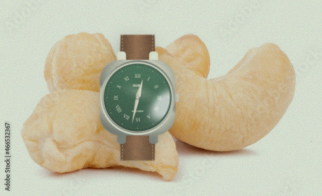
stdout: 12h32
